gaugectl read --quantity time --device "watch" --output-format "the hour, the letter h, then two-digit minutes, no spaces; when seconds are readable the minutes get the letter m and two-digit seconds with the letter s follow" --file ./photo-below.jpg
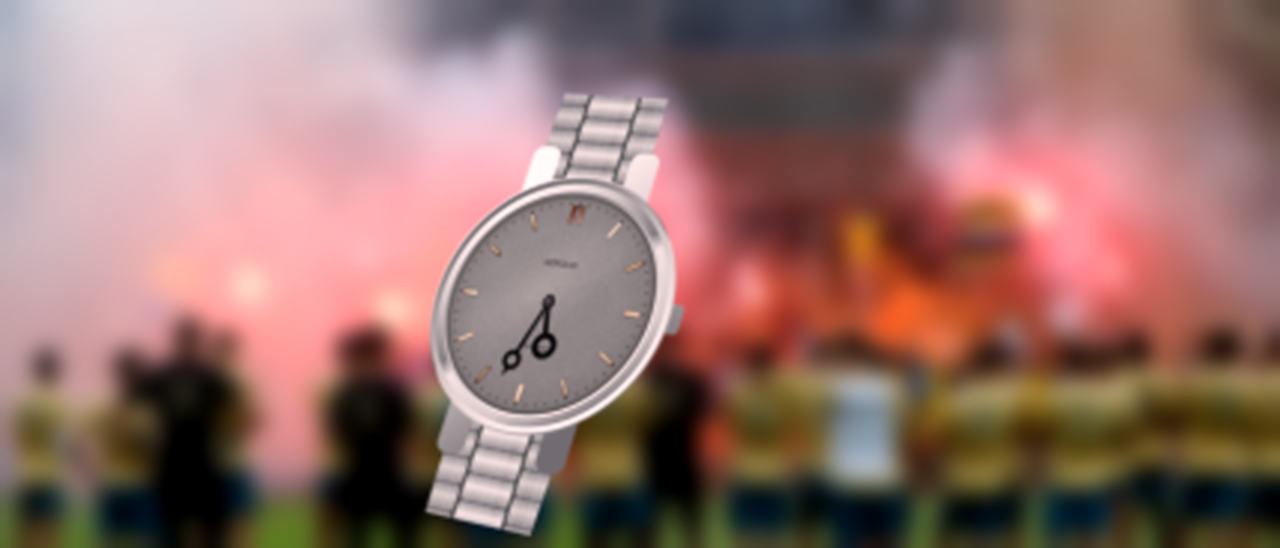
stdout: 5h33
